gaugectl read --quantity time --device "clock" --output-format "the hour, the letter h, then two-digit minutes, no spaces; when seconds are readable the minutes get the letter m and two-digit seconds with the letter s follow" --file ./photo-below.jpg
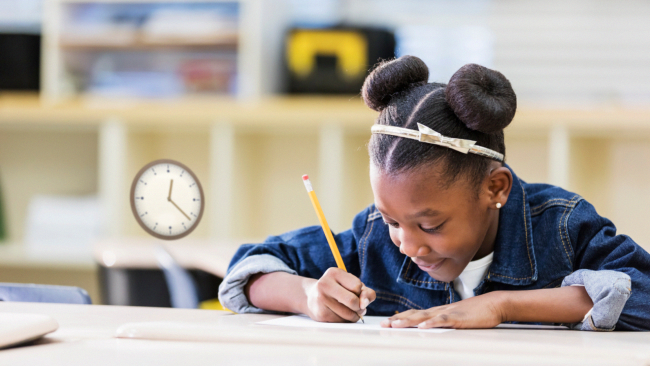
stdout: 12h22
